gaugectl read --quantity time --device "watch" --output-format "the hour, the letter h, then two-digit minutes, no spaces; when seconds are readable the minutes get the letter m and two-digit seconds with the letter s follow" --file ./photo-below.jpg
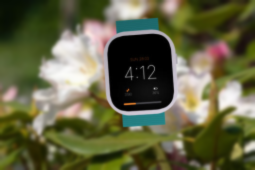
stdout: 4h12
